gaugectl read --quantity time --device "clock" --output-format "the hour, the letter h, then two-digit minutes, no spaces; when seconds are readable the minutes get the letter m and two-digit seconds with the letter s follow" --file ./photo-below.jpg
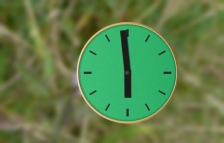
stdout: 5h59
